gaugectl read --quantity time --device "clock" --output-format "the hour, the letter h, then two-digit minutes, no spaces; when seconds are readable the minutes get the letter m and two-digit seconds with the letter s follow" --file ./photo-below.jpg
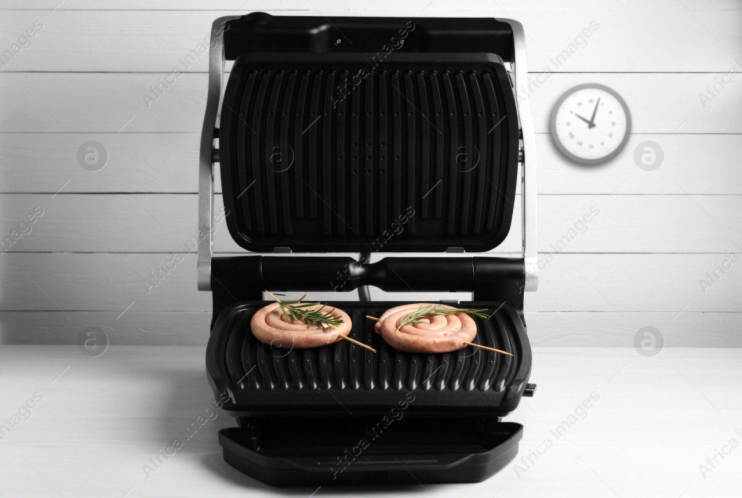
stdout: 10h03
